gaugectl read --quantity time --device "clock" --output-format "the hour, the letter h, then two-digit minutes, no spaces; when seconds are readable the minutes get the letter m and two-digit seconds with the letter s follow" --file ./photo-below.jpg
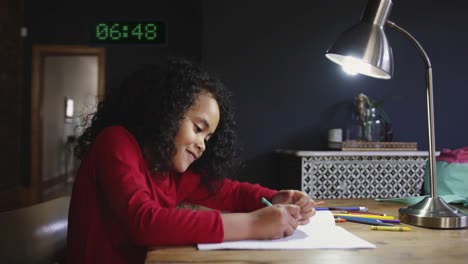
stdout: 6h48
